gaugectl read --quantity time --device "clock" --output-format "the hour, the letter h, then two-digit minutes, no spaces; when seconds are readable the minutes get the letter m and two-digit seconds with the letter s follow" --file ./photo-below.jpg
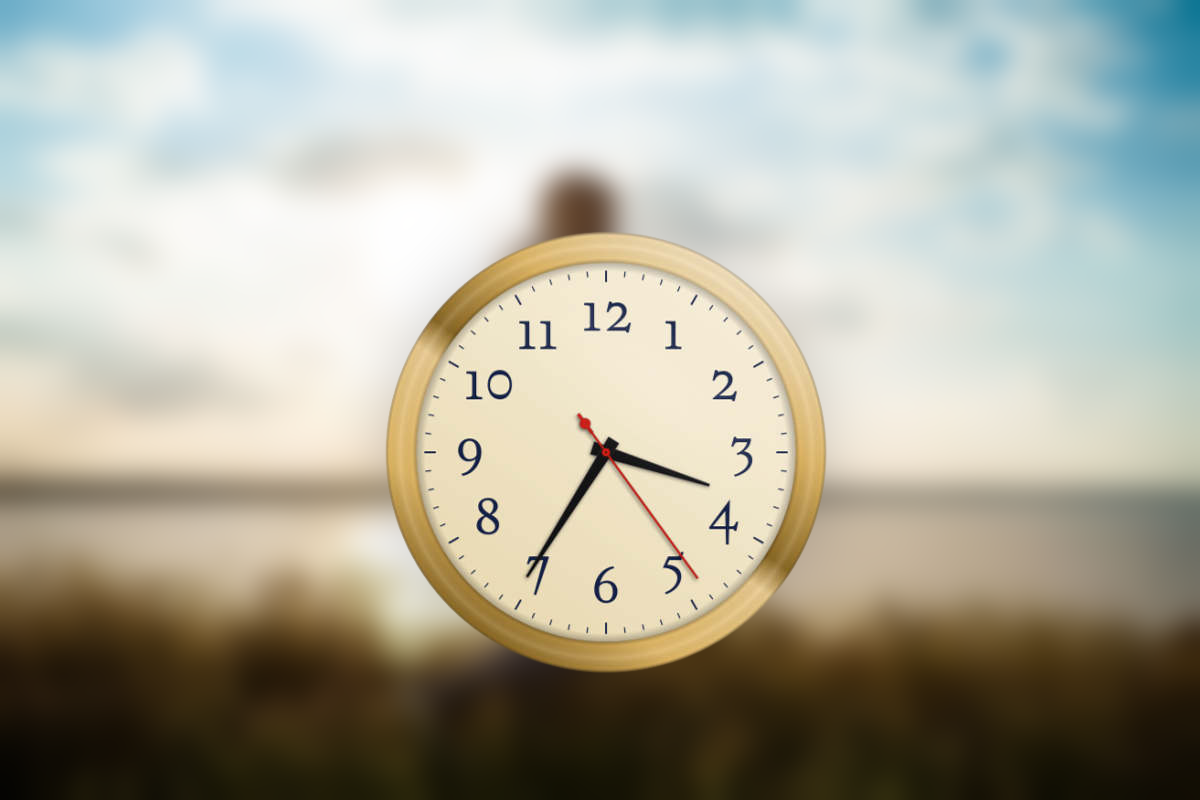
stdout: 3h35m24s
